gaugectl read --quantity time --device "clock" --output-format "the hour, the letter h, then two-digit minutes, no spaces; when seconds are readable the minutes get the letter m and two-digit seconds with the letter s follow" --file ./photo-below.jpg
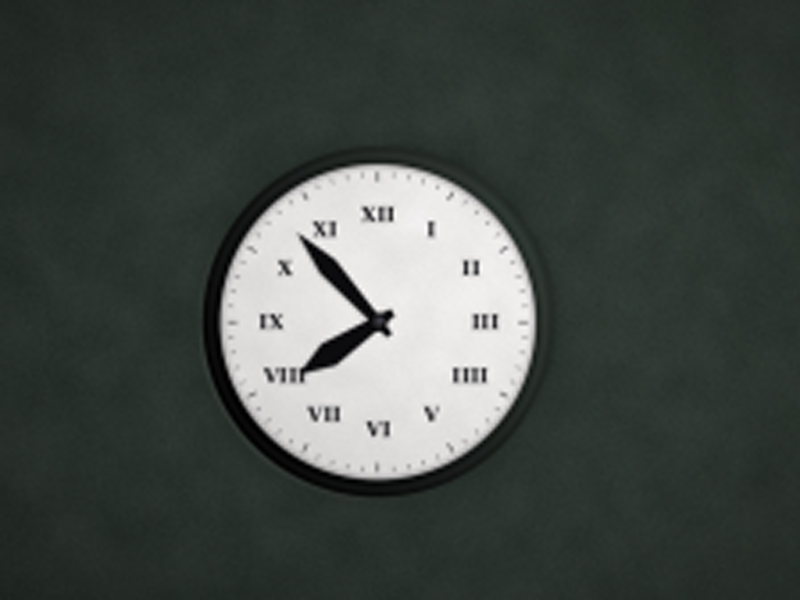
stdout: 7h53
